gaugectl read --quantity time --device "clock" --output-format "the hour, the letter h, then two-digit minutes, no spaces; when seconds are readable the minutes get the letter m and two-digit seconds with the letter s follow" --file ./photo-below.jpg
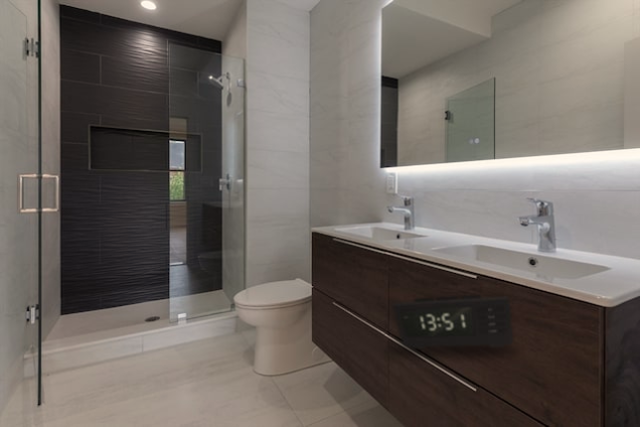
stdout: 13h51
